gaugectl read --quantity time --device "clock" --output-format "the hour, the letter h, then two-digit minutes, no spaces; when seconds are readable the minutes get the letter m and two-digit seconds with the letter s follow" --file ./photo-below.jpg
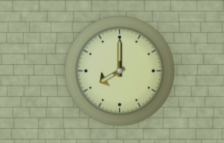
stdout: 8h00
